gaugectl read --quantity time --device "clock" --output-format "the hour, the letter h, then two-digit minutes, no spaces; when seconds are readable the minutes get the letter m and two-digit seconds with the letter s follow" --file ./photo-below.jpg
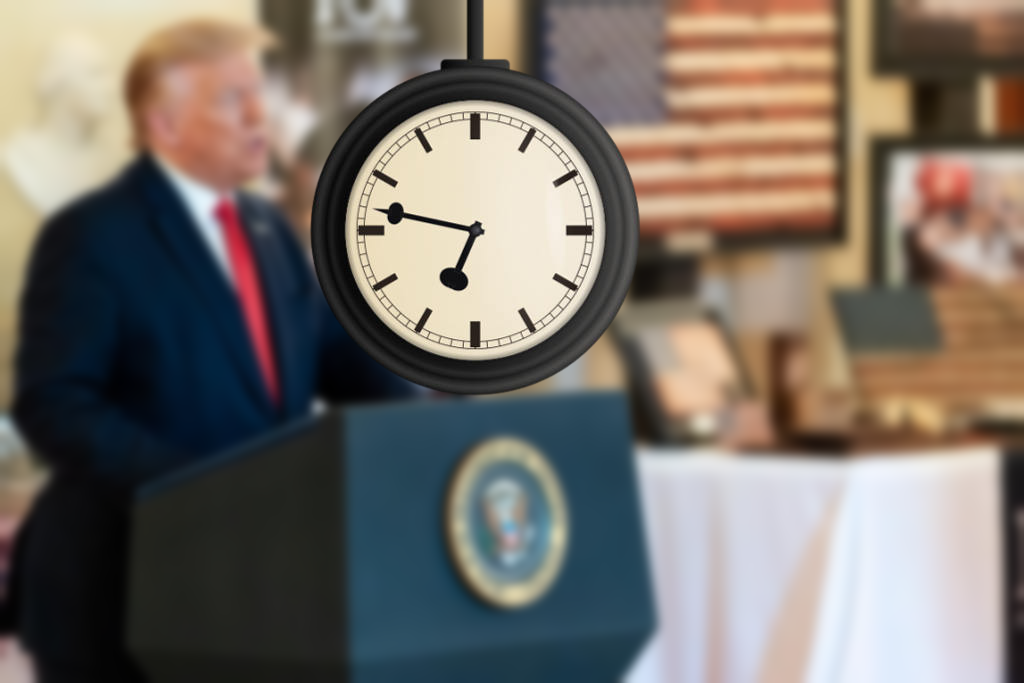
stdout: 6h47
